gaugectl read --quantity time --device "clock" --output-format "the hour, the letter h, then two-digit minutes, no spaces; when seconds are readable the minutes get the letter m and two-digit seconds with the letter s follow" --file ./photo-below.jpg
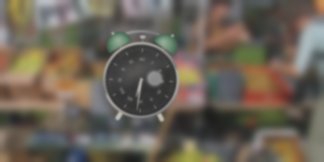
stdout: 6h31
